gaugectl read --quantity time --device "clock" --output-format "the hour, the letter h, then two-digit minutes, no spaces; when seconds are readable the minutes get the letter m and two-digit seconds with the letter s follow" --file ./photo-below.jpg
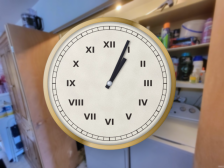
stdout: 1h04
